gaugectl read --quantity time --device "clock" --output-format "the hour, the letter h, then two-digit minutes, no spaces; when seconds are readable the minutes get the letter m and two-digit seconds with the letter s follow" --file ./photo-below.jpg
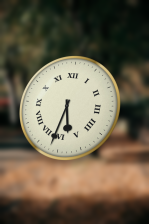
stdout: 5h32
